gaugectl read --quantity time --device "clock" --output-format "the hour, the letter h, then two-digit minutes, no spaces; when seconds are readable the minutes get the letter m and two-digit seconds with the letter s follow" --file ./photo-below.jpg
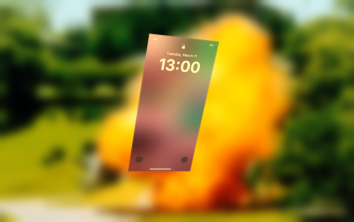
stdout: 13h00
